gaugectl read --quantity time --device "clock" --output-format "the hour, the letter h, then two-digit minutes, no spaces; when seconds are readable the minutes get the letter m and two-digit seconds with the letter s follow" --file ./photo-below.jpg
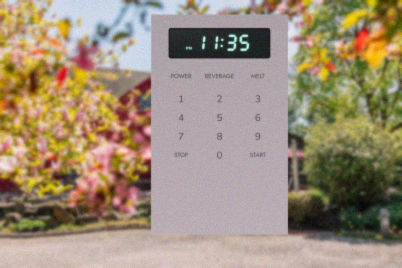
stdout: 11h35
